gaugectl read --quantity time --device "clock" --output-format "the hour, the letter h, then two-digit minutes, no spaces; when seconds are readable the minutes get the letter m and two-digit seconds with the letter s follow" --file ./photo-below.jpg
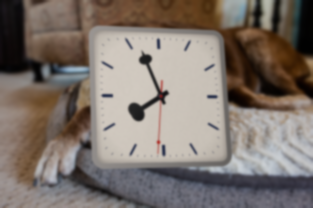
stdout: 7h56m31s
